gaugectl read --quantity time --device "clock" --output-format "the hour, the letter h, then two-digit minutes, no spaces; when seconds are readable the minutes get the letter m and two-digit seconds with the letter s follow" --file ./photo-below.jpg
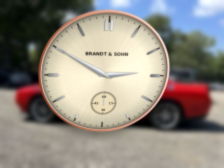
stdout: 2h50
